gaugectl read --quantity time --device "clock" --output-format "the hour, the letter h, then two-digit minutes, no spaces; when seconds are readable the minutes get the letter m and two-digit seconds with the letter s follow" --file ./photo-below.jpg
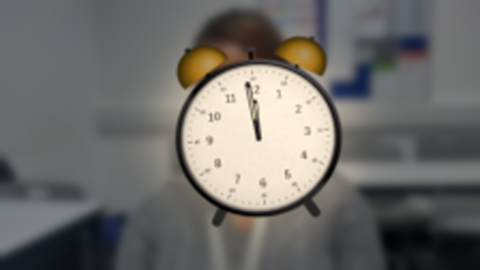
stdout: 11h59
